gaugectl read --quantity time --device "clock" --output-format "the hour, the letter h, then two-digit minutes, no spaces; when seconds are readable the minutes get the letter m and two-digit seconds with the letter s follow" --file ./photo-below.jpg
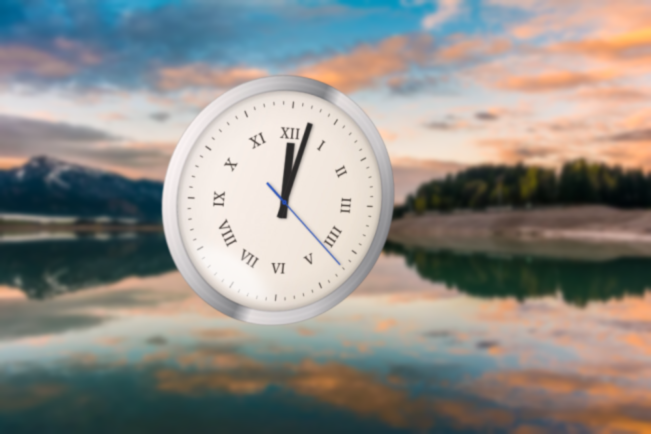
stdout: 12h02m22s
